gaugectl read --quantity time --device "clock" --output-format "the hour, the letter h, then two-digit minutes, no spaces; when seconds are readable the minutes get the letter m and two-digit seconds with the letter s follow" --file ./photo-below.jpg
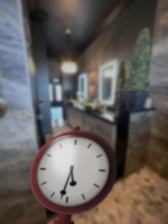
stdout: 5h32
